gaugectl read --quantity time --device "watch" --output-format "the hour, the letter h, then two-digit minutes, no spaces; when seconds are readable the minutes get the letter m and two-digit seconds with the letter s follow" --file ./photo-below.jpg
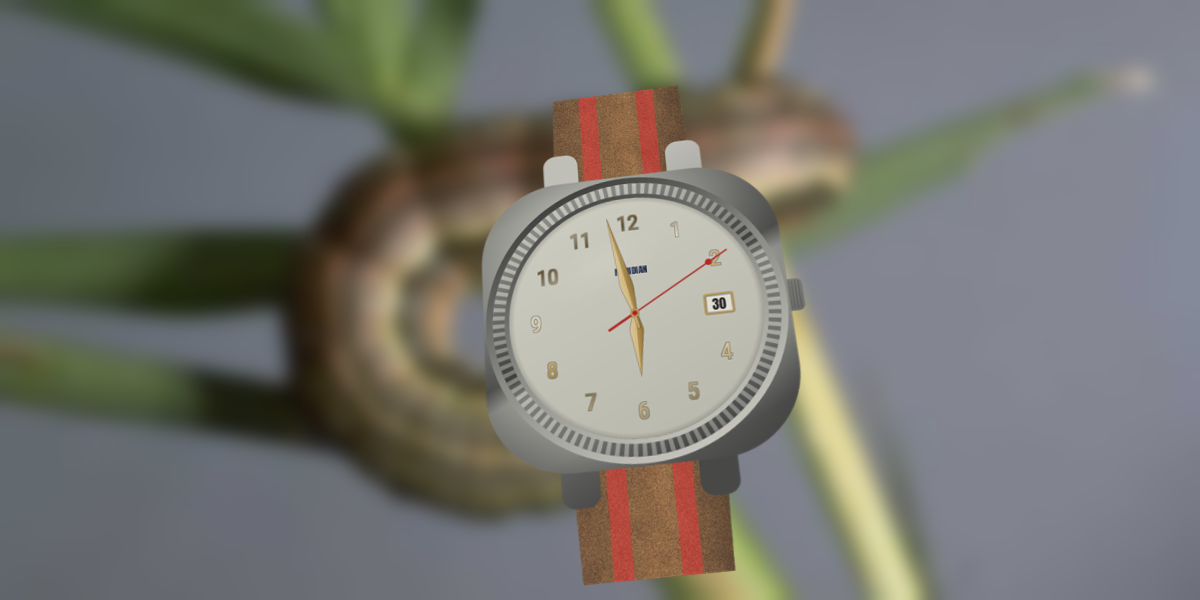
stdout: 5h58m10s
